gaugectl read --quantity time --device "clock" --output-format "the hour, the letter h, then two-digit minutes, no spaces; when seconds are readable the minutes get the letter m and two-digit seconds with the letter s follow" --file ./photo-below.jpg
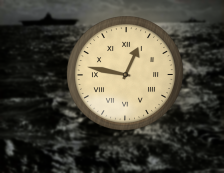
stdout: 12h47
